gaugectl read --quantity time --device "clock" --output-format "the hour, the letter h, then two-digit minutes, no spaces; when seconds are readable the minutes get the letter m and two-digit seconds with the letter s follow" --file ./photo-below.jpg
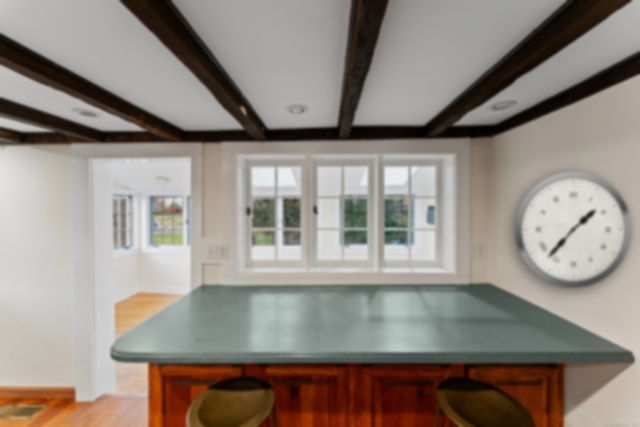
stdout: 1h37
